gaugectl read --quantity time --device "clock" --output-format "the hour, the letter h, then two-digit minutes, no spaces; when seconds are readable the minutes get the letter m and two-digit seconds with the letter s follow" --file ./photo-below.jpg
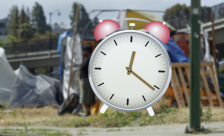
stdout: 12h21
